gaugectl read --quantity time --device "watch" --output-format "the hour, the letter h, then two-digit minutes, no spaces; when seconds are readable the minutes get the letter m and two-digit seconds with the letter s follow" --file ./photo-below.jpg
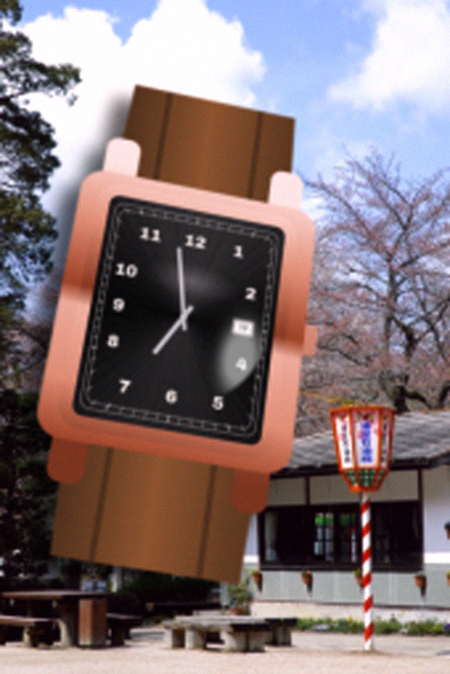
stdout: 6h58
